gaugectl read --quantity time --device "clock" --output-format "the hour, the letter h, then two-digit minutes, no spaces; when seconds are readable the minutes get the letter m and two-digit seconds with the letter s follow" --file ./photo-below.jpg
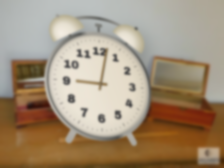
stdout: 9h02
